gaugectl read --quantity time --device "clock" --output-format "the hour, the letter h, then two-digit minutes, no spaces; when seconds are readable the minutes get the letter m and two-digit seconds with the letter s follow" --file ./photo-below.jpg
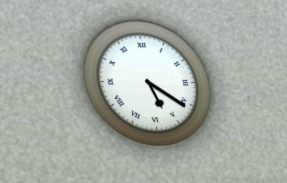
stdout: 5h21
